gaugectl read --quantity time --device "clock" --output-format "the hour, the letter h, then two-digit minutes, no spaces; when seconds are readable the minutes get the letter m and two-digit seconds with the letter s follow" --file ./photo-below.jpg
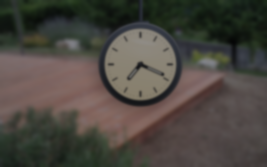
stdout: 7h19
